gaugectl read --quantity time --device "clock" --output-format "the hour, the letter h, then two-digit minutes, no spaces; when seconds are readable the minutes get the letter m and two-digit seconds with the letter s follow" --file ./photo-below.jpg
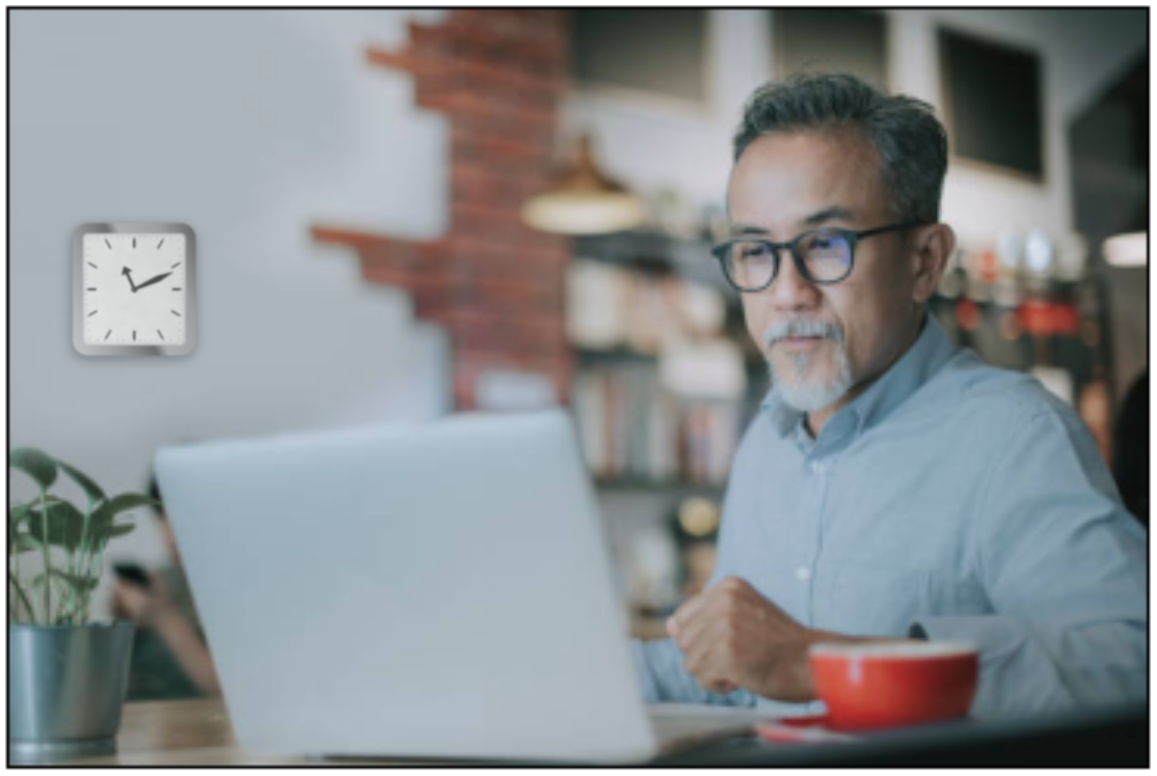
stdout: 11h11
